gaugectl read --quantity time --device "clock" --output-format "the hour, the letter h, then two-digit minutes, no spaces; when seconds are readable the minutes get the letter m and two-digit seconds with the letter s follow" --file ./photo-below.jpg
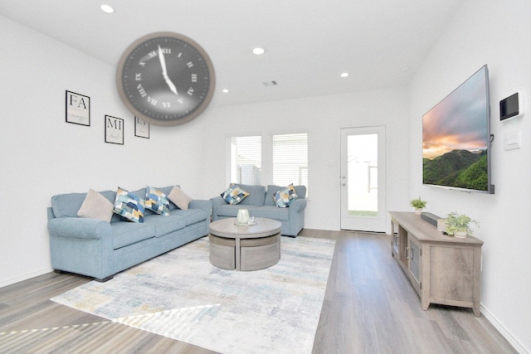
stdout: 4h58
